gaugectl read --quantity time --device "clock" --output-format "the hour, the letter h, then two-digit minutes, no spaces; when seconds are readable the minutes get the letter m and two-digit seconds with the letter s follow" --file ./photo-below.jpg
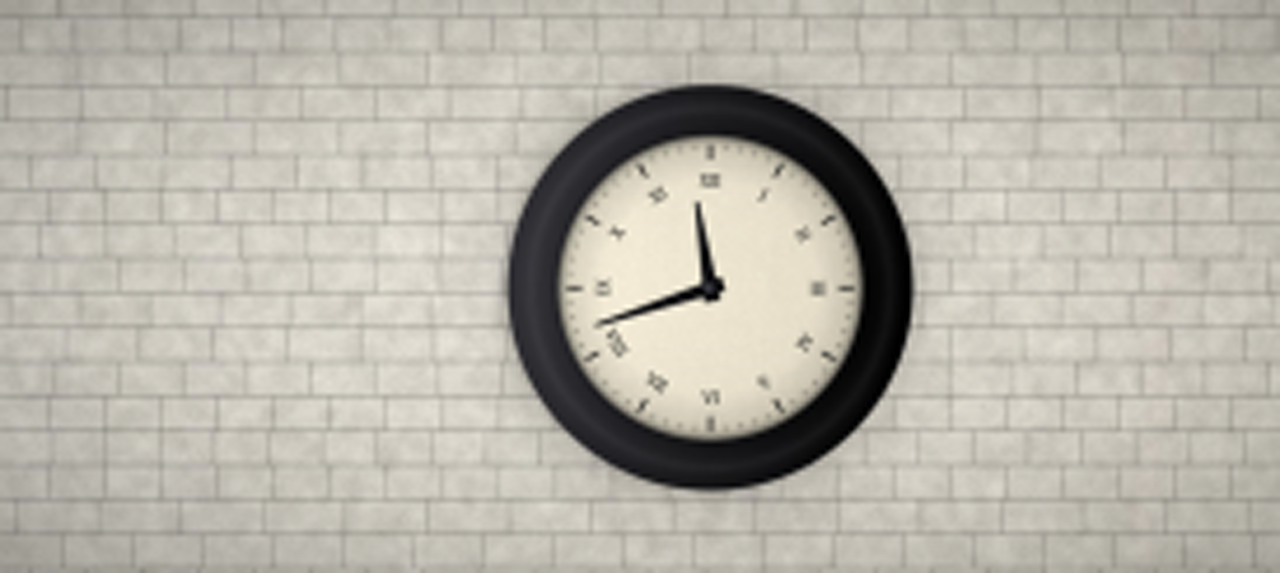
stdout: 11h42
